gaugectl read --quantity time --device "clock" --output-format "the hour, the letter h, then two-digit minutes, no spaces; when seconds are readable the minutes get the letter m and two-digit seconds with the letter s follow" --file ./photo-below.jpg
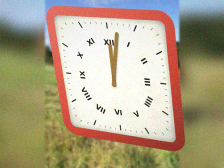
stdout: 12h02
